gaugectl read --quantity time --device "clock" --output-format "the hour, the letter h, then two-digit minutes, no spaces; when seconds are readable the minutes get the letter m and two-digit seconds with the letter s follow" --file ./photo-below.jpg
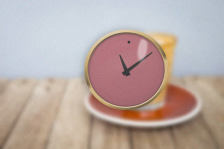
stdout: 11h08
